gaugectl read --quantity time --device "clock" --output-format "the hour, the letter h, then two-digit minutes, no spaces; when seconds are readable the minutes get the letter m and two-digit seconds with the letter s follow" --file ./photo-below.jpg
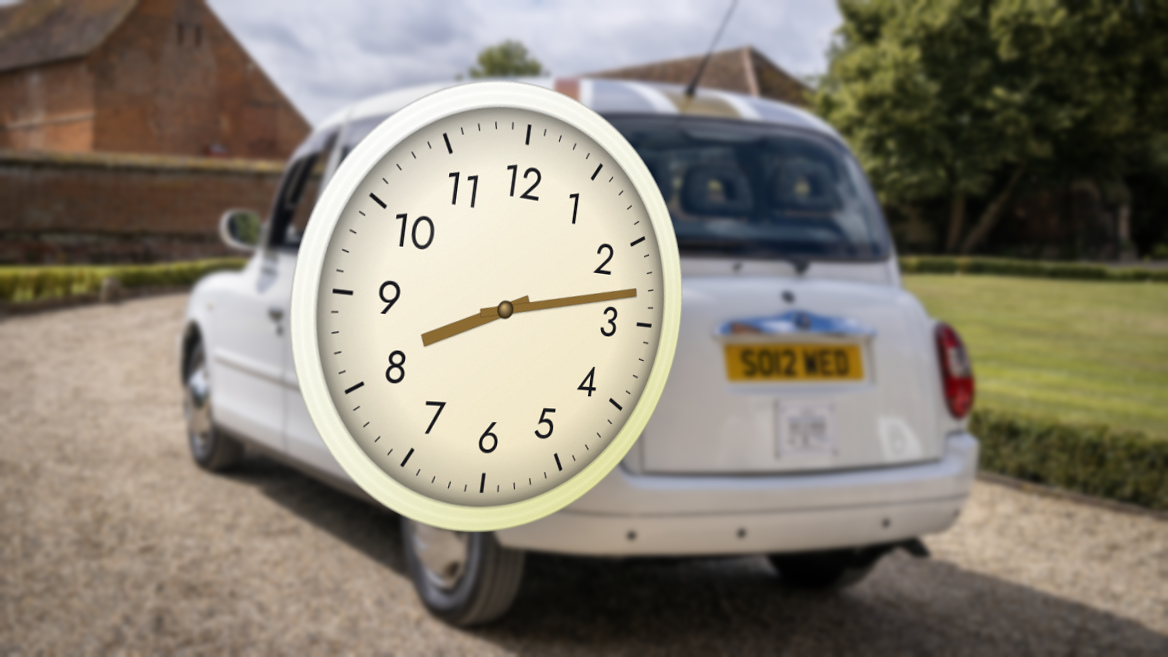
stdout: 8h13
